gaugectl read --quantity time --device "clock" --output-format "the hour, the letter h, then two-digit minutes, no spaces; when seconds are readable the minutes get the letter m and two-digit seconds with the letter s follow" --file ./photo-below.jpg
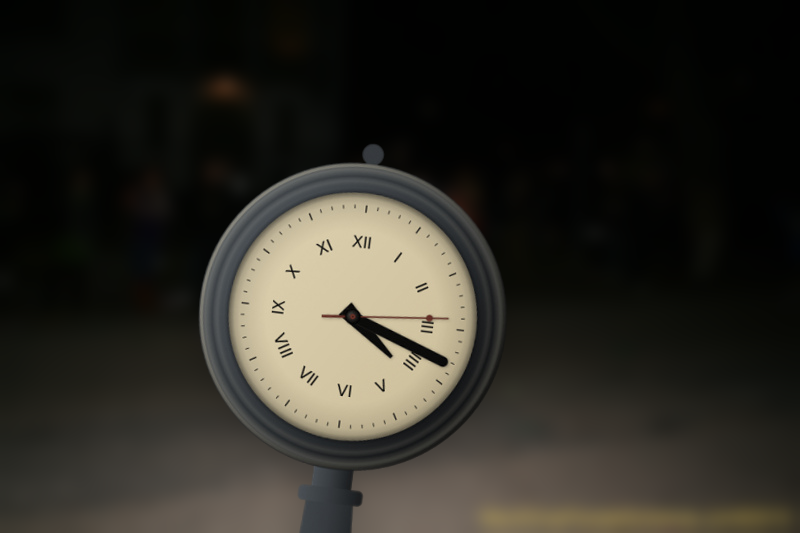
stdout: 4h18m14s
